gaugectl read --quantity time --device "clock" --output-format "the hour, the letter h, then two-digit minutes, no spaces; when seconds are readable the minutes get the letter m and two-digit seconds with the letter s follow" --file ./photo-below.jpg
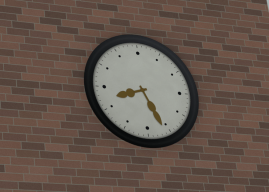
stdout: 8h26
